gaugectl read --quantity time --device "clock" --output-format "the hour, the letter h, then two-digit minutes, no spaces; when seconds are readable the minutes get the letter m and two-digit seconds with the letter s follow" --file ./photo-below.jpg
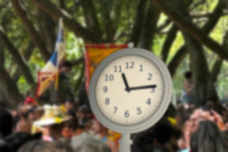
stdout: 11h14
